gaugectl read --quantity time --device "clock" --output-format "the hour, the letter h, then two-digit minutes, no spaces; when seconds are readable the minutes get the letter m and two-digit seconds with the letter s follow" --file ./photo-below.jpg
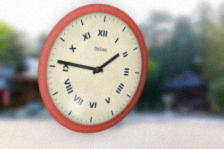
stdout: 1h46
